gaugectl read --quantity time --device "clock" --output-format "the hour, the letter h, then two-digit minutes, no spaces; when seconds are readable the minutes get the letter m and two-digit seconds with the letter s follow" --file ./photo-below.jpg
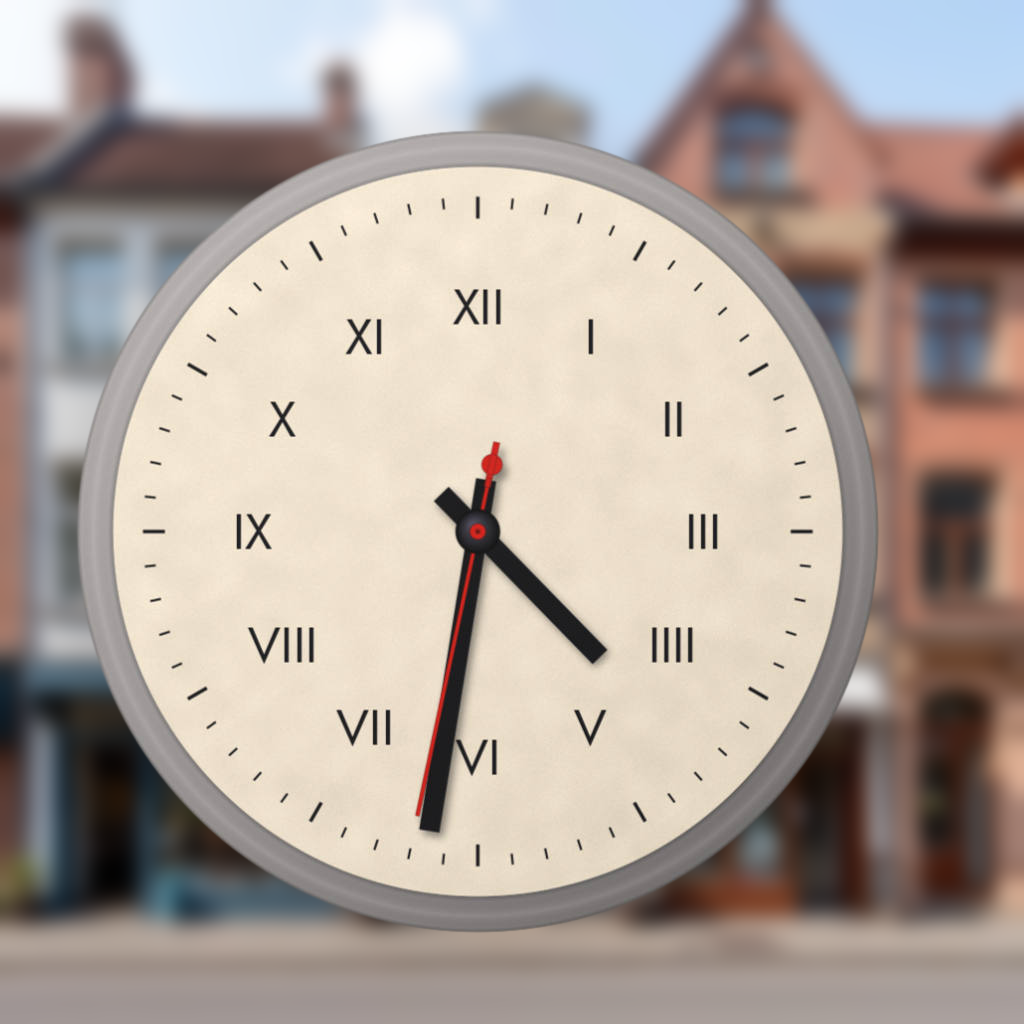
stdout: 4h31m32s
